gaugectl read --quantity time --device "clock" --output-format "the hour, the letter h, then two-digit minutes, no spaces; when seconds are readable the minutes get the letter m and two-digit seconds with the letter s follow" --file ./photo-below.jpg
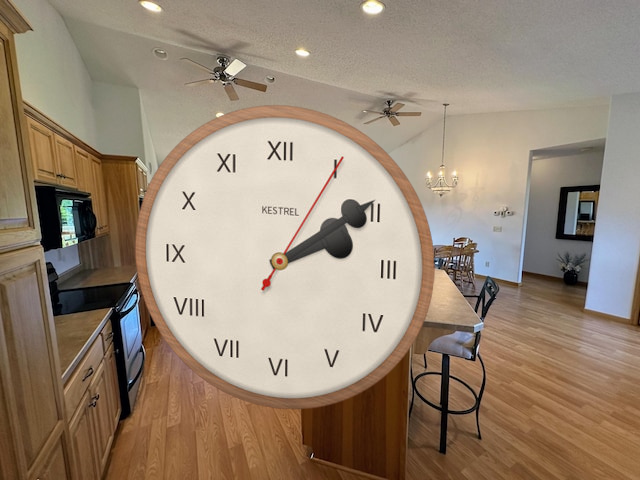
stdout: 2h09m05s
